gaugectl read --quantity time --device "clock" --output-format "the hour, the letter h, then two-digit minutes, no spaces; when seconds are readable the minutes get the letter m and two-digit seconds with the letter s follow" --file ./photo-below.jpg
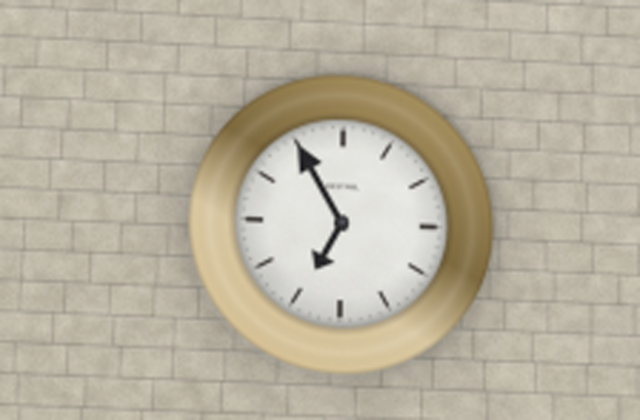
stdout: 6h55
